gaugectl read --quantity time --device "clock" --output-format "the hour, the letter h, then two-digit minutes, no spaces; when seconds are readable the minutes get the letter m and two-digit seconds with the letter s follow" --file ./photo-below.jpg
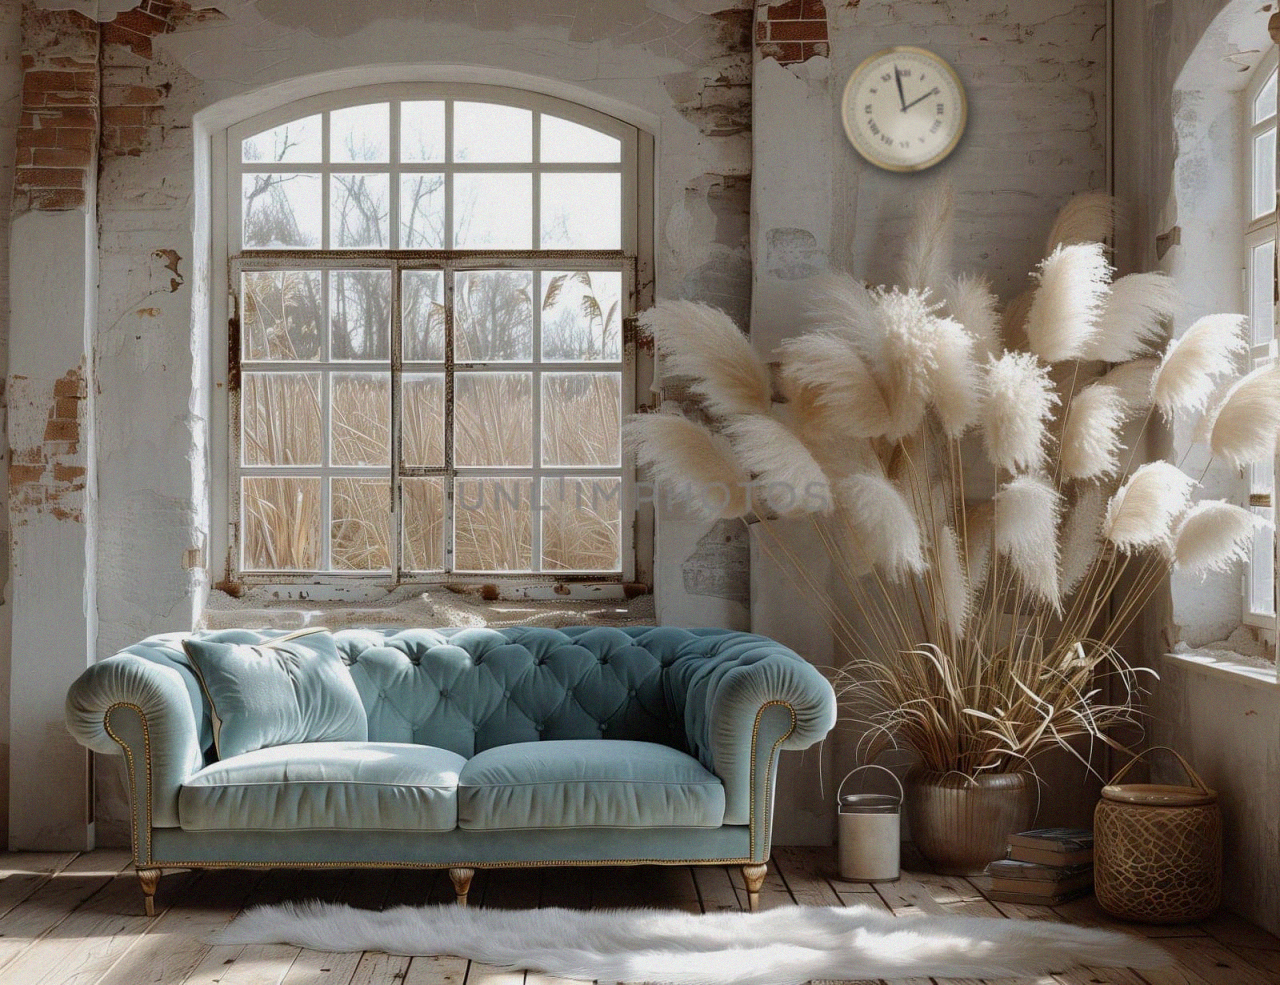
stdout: 1h58
